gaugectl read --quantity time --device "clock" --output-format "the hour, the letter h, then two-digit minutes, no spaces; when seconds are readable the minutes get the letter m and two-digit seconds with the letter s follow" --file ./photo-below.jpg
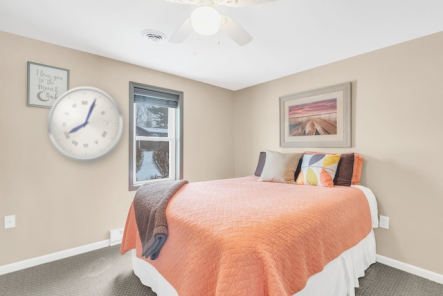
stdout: 8h04
